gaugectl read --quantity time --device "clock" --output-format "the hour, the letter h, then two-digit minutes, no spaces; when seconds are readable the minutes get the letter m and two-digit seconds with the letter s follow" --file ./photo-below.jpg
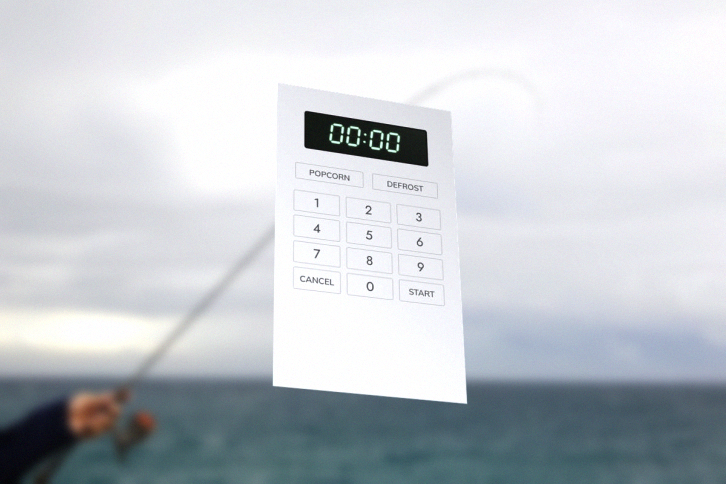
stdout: 0h00
